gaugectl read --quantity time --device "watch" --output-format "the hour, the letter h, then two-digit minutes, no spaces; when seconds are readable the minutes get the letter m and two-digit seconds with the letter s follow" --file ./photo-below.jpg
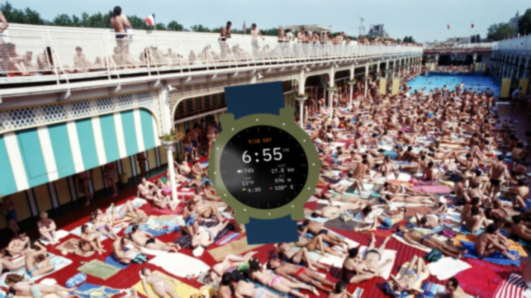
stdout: 6h55
